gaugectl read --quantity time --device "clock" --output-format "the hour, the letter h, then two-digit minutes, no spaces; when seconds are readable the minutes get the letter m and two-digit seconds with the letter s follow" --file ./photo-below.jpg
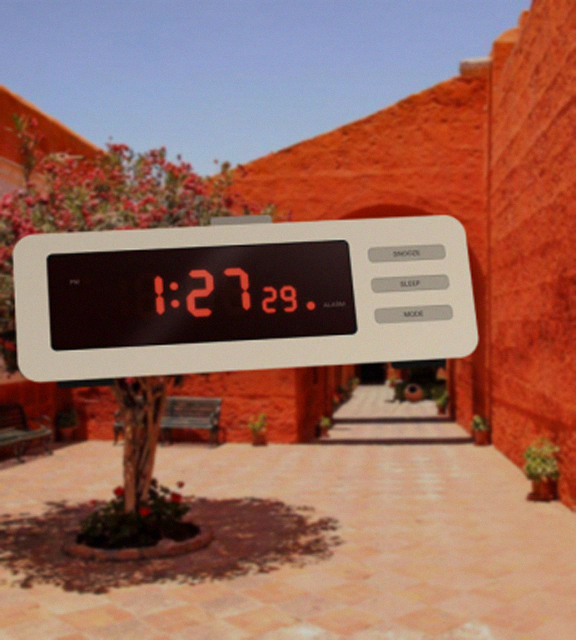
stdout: 1h27m29s
